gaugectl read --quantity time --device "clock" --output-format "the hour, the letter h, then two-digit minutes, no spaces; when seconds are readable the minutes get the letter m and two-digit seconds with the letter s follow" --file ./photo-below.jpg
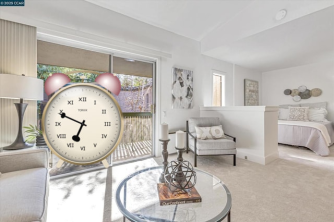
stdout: 6h49
